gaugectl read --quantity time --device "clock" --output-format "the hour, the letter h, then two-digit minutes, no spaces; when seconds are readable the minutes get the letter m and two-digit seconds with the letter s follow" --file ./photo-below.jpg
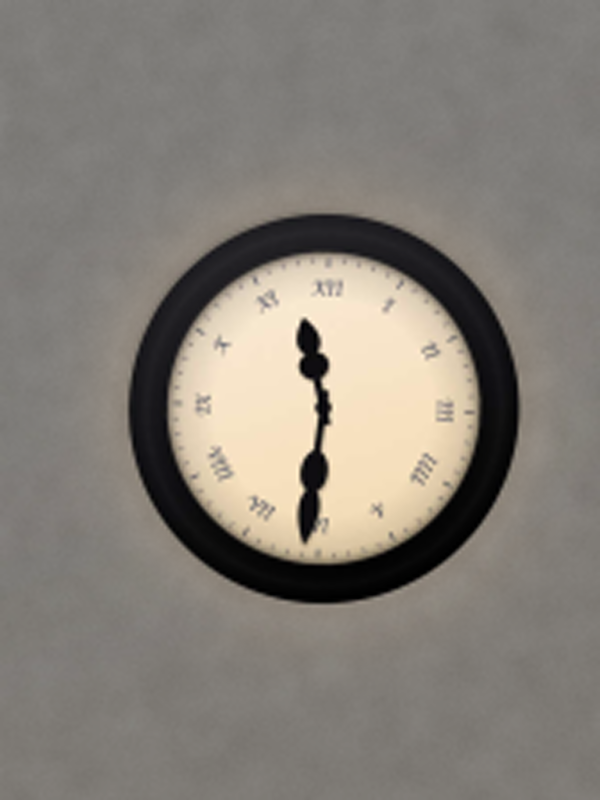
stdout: 11h31
